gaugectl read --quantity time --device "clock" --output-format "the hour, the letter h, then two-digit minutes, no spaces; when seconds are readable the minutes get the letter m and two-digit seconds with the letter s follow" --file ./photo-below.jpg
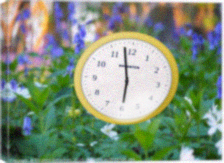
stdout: 5h58
